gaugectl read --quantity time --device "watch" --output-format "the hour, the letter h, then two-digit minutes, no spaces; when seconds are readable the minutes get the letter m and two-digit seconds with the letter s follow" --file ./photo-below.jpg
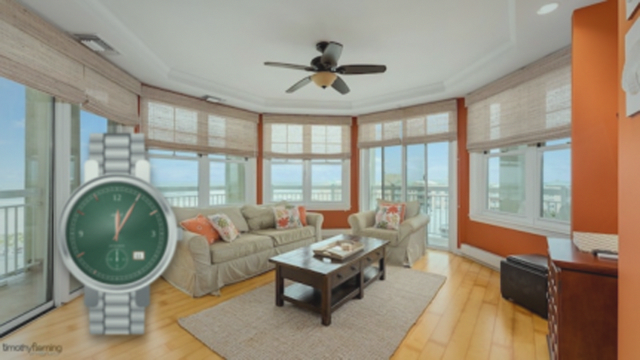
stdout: 12h05
